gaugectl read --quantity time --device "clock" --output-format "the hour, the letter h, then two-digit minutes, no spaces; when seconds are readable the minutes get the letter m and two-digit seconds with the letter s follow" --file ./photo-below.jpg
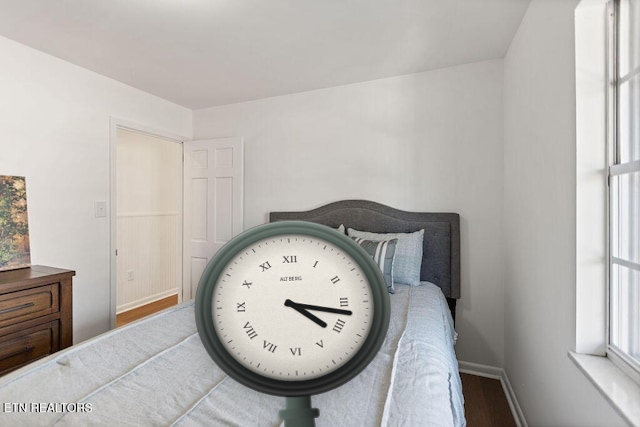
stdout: 4h17
